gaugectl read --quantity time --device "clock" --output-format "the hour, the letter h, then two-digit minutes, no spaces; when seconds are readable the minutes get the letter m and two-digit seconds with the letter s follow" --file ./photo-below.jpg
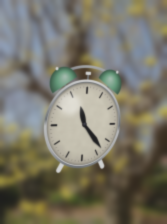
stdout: 11h23
